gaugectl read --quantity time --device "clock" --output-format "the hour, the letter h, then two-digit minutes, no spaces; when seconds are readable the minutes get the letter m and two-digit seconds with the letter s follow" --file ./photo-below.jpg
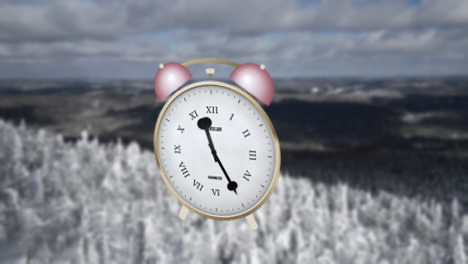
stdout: 11h25
